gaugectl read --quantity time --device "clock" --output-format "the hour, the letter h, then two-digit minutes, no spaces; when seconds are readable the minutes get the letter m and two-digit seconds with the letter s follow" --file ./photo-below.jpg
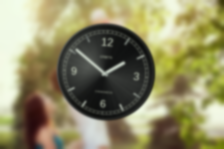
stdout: 1h51
